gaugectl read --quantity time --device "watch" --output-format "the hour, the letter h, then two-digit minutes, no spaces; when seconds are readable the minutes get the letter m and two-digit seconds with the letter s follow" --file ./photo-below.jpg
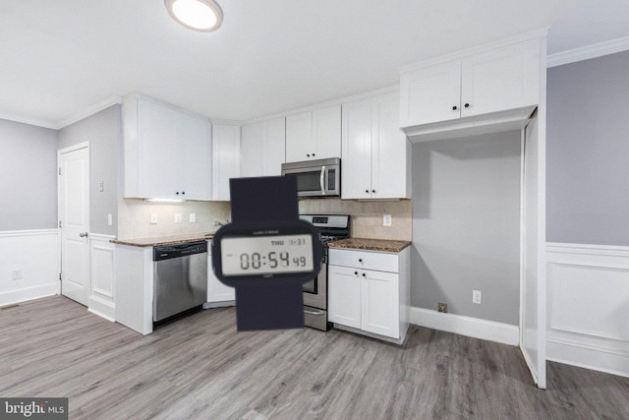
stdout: 0h54m49s
